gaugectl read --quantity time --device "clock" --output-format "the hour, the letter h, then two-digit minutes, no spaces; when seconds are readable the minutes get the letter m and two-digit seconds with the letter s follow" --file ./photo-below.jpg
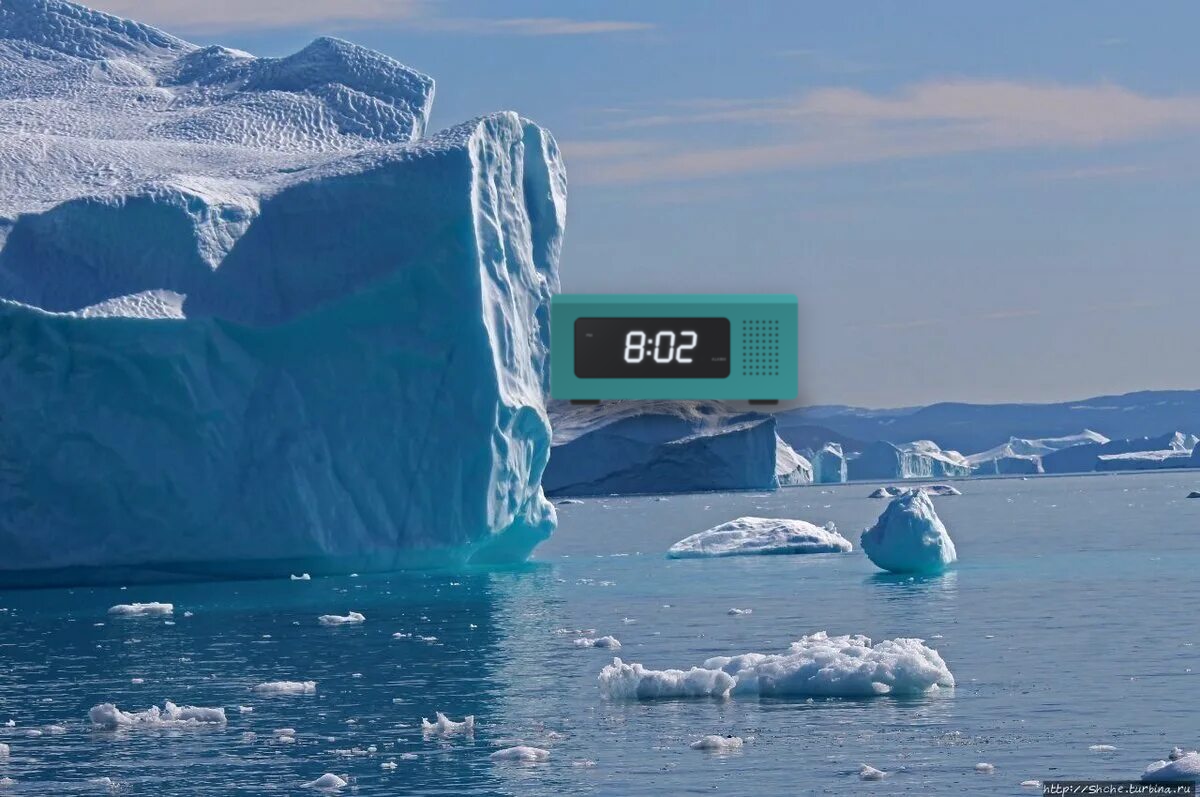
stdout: 8h02
